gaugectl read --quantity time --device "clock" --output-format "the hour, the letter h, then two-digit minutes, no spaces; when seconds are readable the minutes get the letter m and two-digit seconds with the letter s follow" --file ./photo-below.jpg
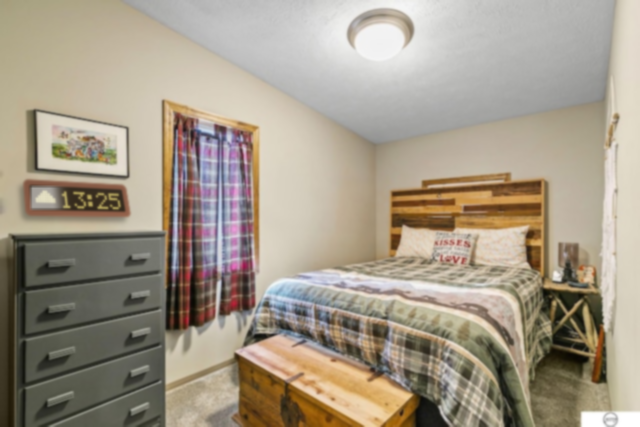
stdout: 13h25
